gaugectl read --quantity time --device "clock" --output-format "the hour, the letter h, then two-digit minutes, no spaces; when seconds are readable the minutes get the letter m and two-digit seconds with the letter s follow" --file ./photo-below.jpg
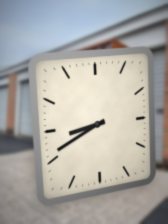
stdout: 8h41
